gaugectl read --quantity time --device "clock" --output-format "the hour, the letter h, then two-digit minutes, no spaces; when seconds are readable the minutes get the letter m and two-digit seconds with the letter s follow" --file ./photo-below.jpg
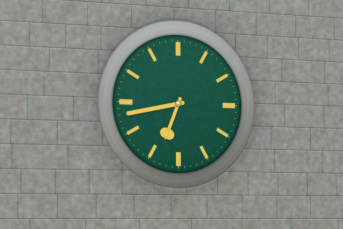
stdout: 6h43
